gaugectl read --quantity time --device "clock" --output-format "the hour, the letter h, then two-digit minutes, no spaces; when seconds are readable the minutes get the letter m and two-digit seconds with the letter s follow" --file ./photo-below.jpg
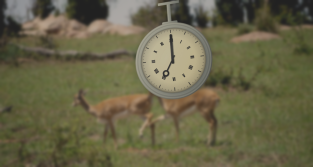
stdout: 7h00
